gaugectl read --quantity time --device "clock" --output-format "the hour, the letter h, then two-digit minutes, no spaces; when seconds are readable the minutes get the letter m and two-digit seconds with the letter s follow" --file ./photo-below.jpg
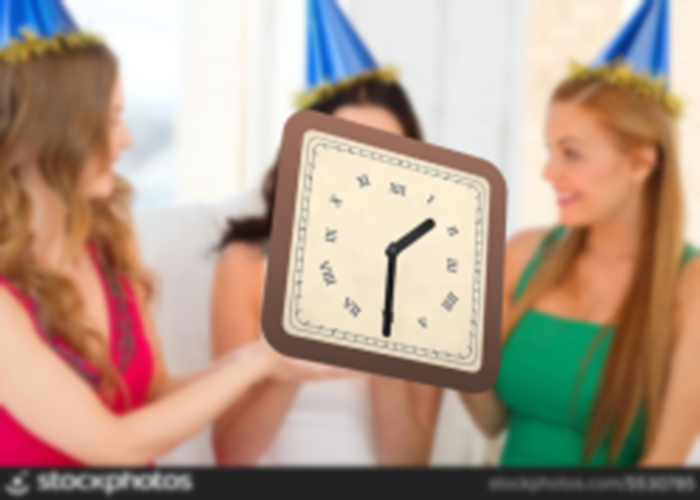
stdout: 1h30
